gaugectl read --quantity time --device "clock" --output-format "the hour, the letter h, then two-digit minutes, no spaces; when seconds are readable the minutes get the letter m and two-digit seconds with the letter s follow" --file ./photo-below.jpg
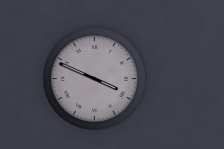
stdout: 3h49
